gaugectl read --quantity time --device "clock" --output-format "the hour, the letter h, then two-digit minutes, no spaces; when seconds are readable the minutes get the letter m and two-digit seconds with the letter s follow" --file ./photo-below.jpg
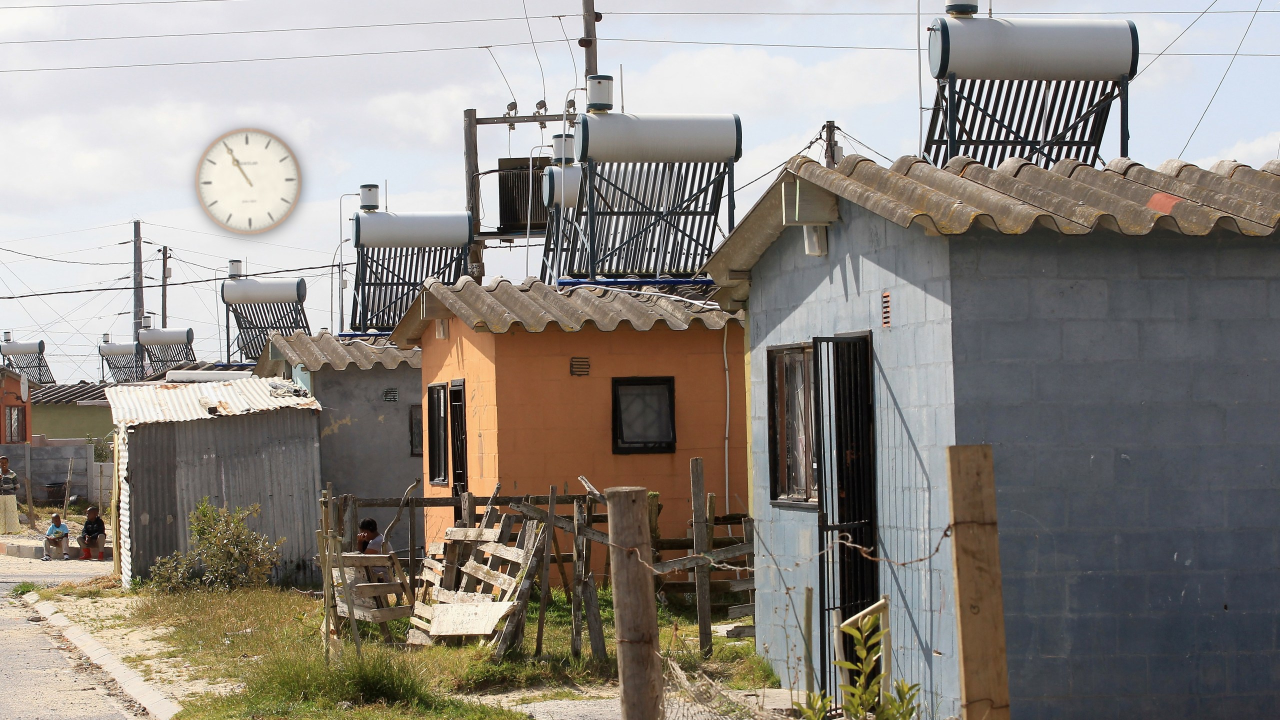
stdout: 10h55
